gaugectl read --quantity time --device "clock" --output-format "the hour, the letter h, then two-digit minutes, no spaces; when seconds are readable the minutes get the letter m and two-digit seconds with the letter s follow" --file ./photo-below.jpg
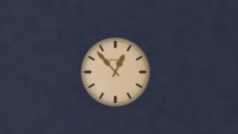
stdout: 12h53
